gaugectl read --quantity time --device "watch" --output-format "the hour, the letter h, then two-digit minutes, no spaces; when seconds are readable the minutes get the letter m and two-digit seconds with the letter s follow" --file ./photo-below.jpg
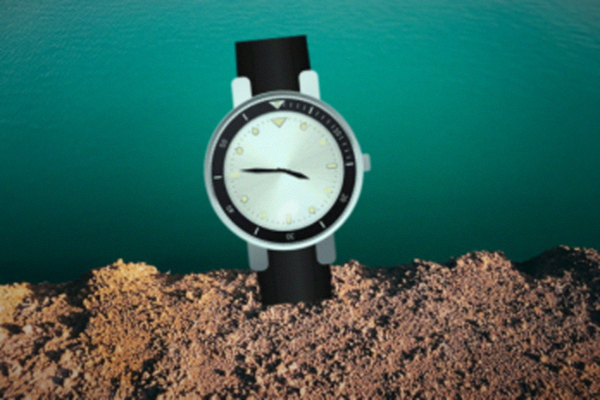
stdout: 3h46
